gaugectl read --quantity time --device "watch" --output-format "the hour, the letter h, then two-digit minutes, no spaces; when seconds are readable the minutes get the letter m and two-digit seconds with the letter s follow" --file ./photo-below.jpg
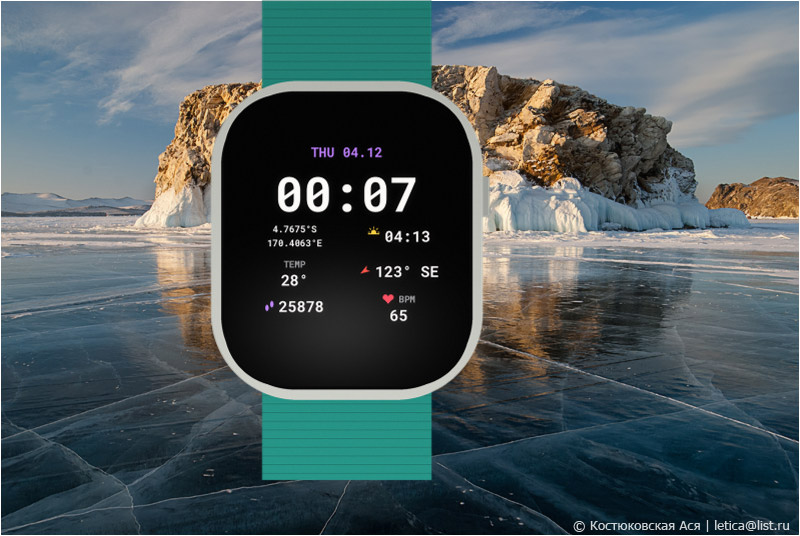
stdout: 0h07
